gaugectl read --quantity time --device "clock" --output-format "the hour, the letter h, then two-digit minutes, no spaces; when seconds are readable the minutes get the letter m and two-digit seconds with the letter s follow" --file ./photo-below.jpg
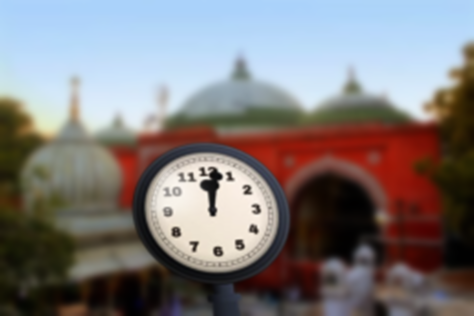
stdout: 12h02
